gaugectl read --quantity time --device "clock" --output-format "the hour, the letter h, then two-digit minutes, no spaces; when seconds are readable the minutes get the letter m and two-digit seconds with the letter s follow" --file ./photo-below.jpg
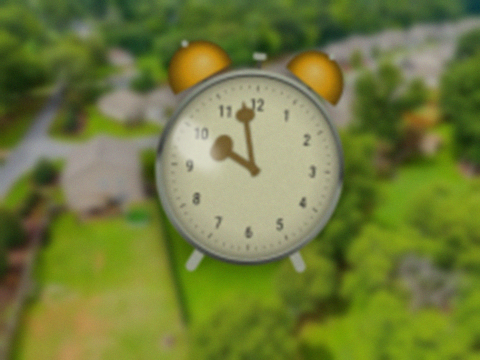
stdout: 9h58
